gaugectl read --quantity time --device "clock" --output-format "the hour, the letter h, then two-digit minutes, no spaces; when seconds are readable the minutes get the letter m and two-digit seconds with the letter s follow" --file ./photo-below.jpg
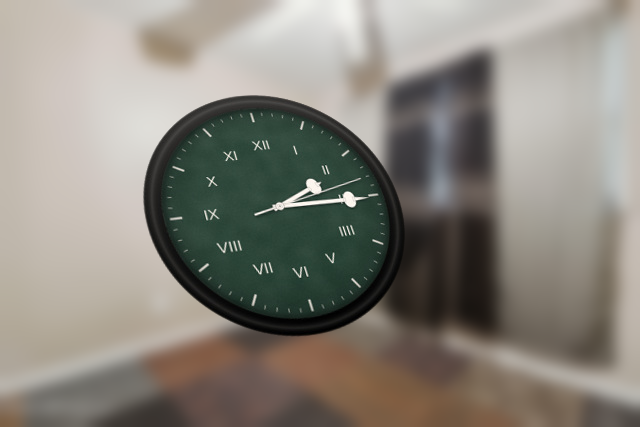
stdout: 2h15m13s
